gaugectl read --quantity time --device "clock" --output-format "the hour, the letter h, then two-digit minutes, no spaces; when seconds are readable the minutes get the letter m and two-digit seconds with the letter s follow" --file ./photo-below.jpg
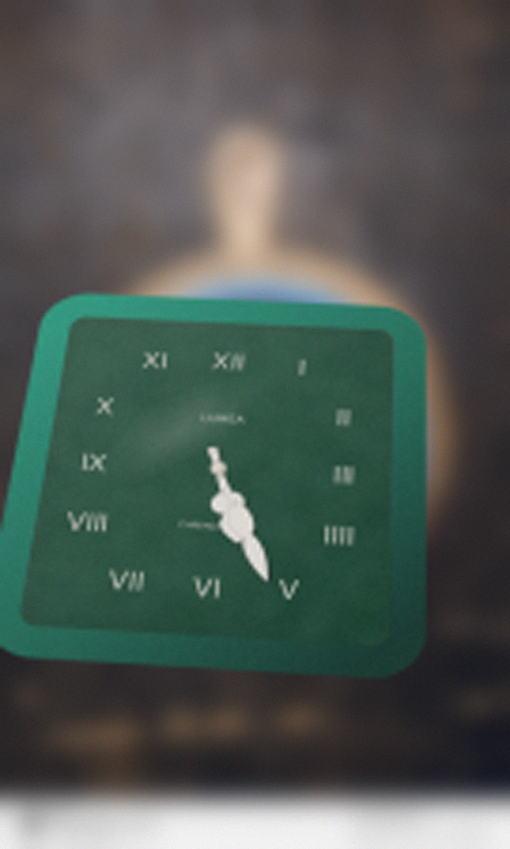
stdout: 5h26
